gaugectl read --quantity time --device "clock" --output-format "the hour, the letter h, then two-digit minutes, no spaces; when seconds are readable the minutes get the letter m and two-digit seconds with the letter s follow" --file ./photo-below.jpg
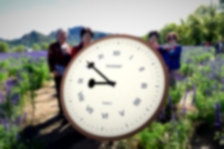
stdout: 8h51
